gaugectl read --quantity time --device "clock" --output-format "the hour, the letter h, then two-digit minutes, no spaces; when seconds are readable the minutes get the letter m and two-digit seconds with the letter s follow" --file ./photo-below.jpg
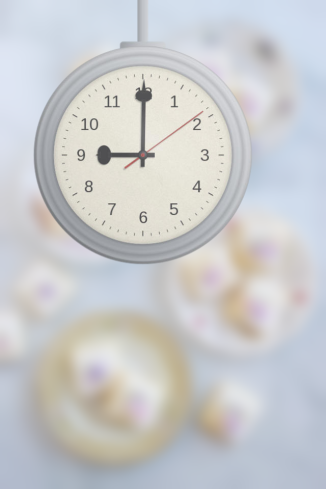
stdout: 9h00m09s
